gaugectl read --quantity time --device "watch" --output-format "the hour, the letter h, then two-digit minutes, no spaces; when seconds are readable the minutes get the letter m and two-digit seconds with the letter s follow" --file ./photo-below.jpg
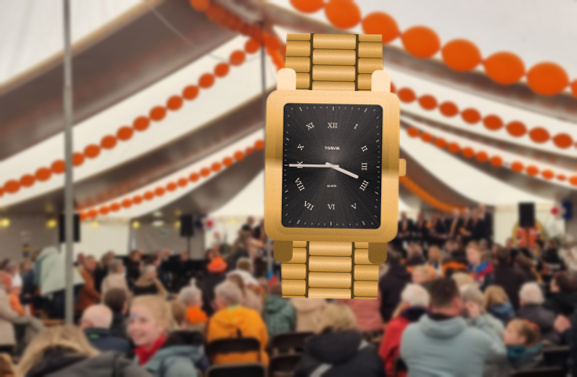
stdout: 3h45
